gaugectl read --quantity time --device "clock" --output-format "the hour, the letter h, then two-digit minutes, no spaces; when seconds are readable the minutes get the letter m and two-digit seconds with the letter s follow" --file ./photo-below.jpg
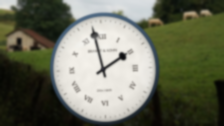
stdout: 1h58
